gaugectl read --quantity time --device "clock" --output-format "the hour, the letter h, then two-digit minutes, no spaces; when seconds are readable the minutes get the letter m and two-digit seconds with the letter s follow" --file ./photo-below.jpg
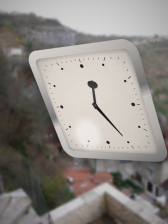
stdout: 12h25
